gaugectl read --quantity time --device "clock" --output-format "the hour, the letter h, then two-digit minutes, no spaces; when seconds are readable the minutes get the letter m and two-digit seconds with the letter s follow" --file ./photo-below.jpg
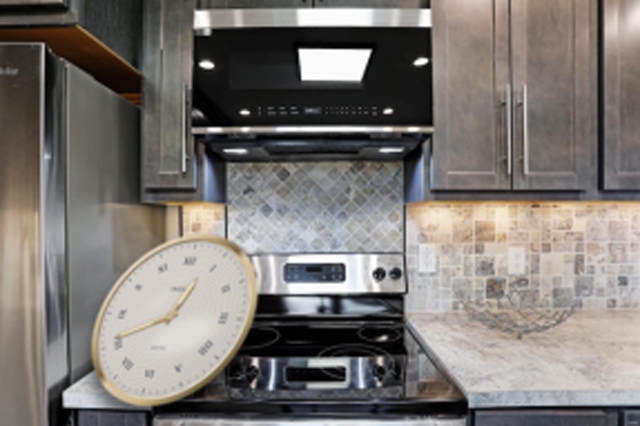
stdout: 12h41
